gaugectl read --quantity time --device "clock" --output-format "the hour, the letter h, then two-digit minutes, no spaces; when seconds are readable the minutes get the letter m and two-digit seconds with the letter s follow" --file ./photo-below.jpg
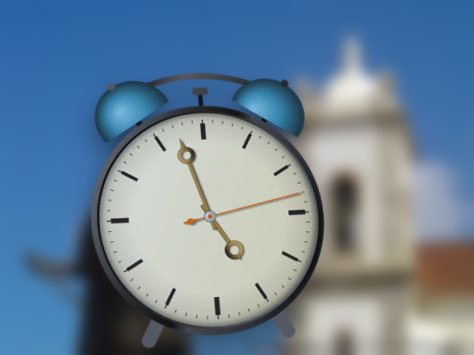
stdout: 4h57m13s
